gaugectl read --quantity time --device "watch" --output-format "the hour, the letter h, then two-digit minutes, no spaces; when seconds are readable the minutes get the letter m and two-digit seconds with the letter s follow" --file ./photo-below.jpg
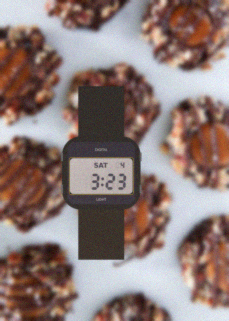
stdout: 3h23
